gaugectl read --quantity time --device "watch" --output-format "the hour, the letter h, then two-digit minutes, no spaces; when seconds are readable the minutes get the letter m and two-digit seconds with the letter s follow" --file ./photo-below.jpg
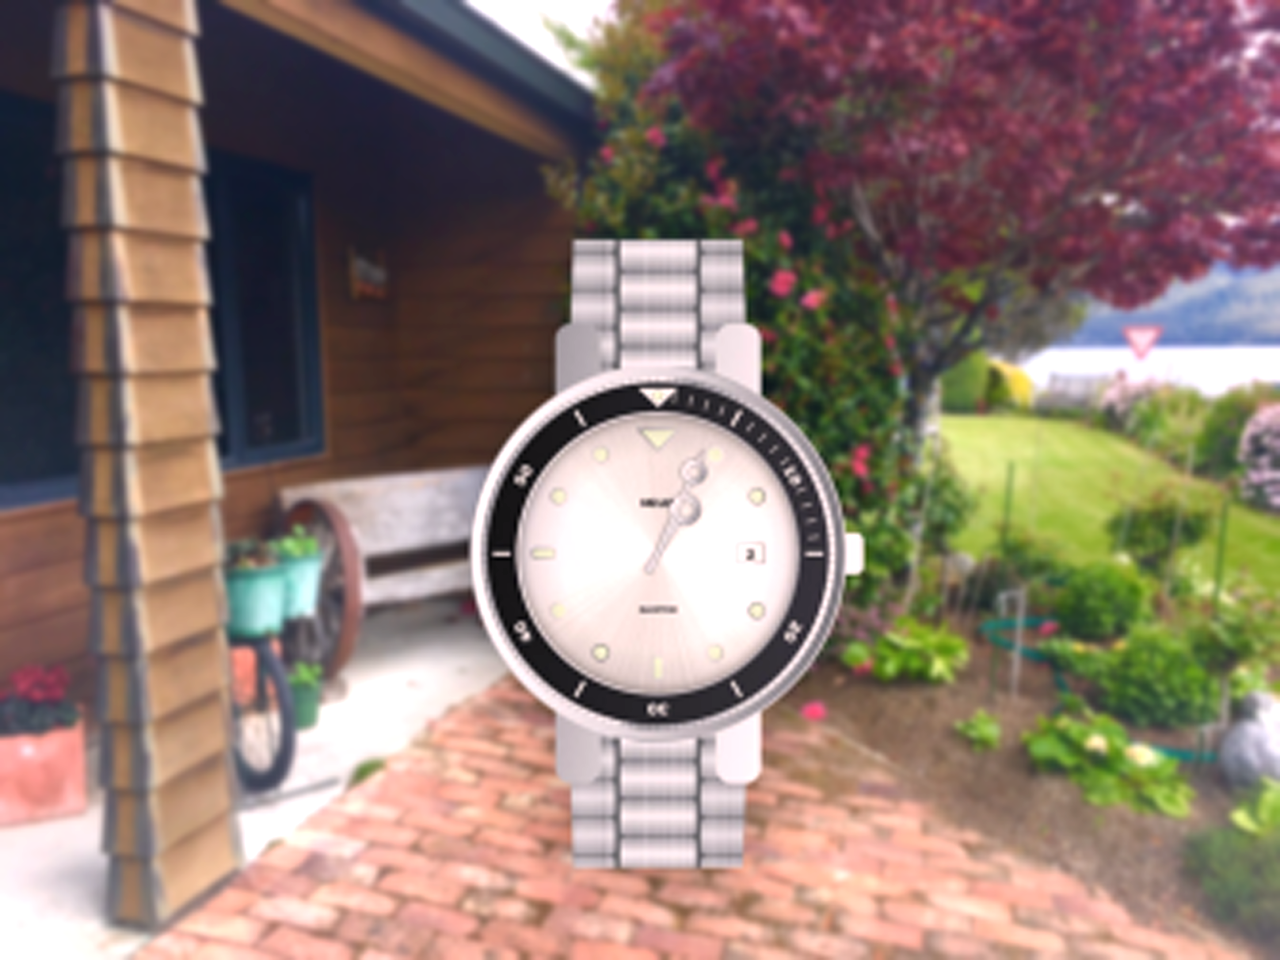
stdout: 1h04
